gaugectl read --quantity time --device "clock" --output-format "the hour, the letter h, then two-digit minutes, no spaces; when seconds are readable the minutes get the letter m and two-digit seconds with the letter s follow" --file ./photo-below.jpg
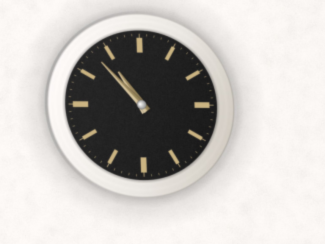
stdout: 10h53
